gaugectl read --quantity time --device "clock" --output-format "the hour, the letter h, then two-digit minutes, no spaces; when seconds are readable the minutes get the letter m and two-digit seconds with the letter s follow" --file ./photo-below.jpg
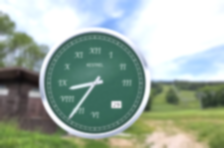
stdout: 8h36
